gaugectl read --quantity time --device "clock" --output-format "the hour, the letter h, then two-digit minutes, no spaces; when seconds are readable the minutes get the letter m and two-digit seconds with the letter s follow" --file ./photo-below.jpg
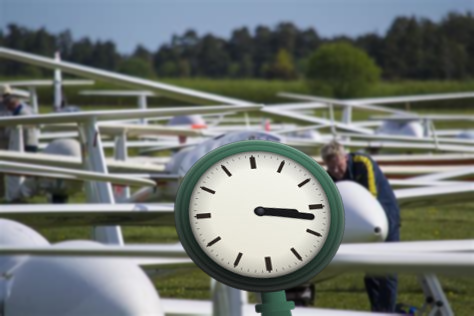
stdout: 3h17
